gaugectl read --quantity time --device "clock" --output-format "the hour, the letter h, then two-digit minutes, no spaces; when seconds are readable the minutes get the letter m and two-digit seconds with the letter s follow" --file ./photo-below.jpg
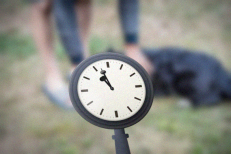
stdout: 10h57
